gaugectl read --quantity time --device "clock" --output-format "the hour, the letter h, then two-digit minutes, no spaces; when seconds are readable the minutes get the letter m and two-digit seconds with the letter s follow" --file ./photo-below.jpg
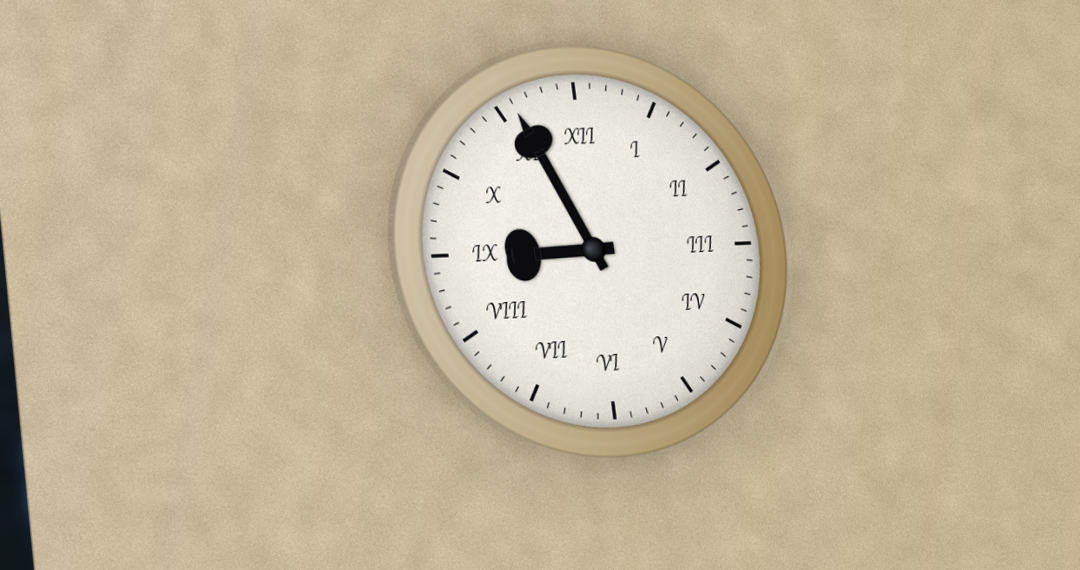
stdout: 8h56
